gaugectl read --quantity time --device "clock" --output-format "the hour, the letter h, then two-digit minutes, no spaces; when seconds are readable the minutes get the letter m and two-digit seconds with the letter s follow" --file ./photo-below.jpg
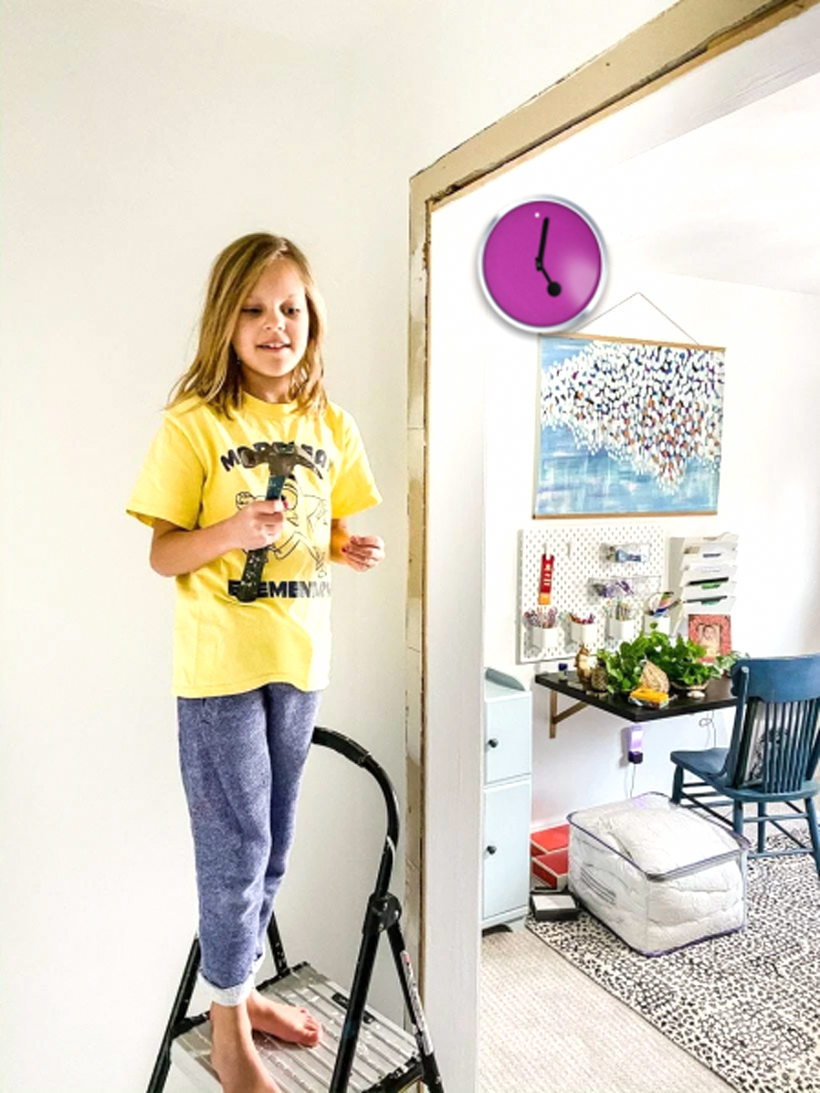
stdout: 5h02
